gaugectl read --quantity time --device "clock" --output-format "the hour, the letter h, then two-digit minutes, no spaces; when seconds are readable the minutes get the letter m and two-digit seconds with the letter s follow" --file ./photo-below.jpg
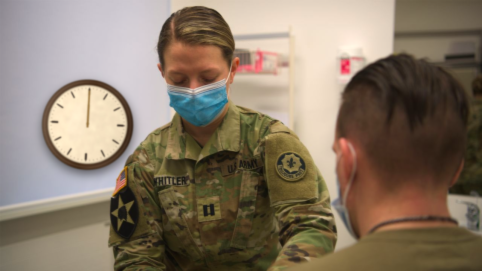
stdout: 12h00
